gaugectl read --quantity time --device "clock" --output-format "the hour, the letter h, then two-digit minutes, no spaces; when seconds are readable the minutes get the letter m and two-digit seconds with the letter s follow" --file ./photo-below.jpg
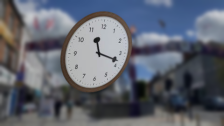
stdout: 11h18
